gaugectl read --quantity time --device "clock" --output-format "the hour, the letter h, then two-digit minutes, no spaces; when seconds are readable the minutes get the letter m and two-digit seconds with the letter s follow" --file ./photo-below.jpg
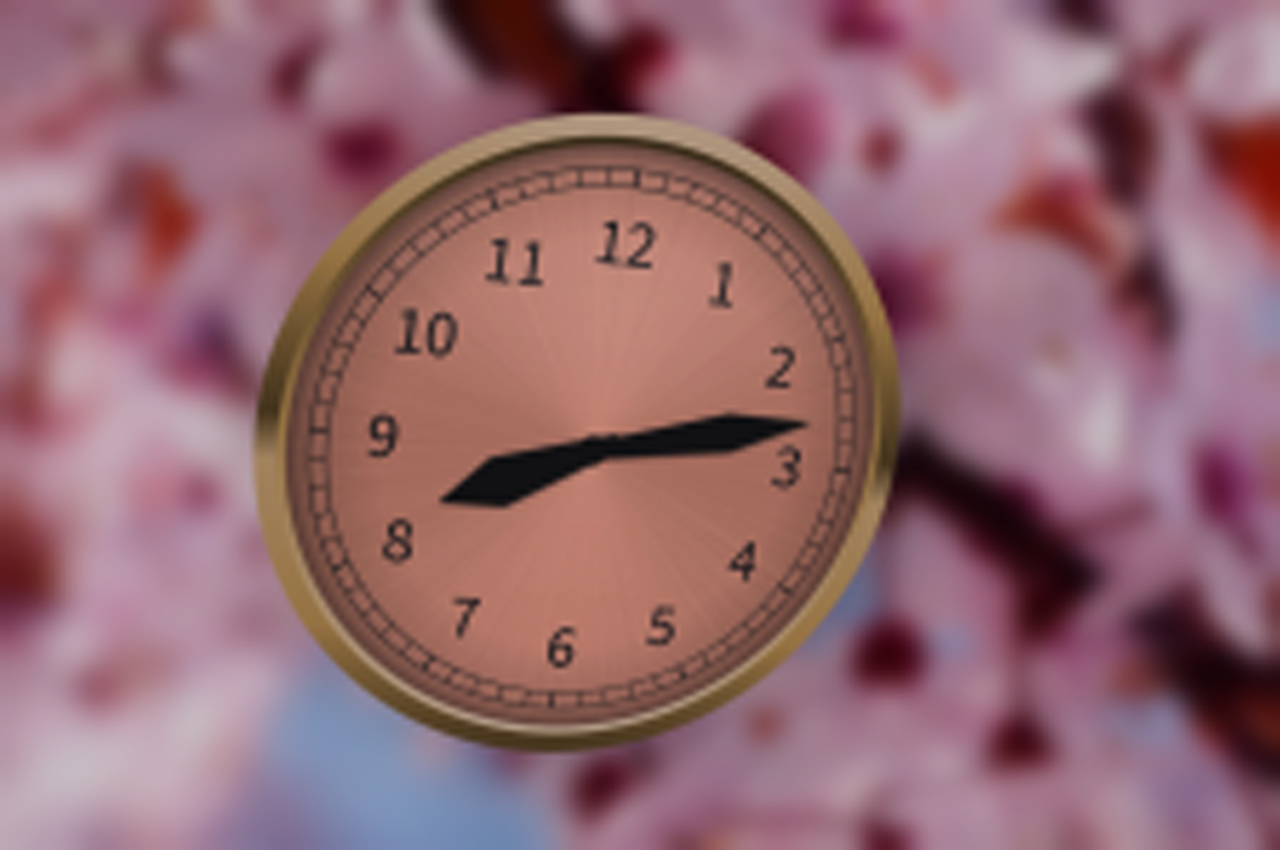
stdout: 8h13
